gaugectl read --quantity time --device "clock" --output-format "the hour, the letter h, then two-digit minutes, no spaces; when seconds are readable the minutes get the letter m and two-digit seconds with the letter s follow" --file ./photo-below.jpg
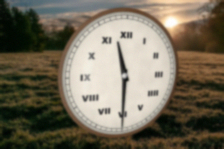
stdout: 11h30
